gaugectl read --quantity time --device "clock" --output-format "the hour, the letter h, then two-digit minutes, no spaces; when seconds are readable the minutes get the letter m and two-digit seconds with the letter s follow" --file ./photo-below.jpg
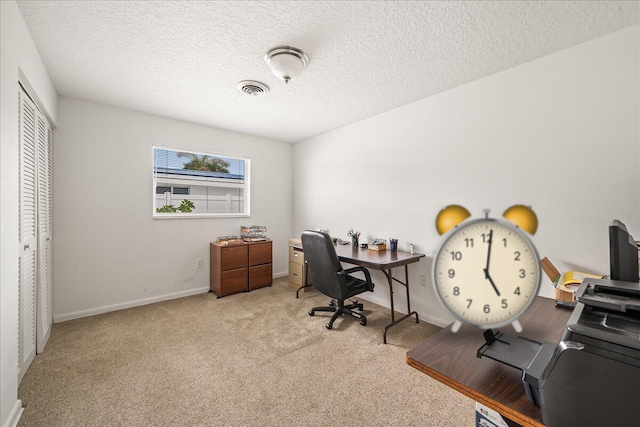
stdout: 5h01
